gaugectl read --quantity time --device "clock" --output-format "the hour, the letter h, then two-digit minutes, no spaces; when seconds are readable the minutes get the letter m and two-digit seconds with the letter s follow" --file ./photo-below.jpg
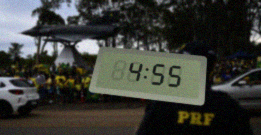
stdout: 4h55
